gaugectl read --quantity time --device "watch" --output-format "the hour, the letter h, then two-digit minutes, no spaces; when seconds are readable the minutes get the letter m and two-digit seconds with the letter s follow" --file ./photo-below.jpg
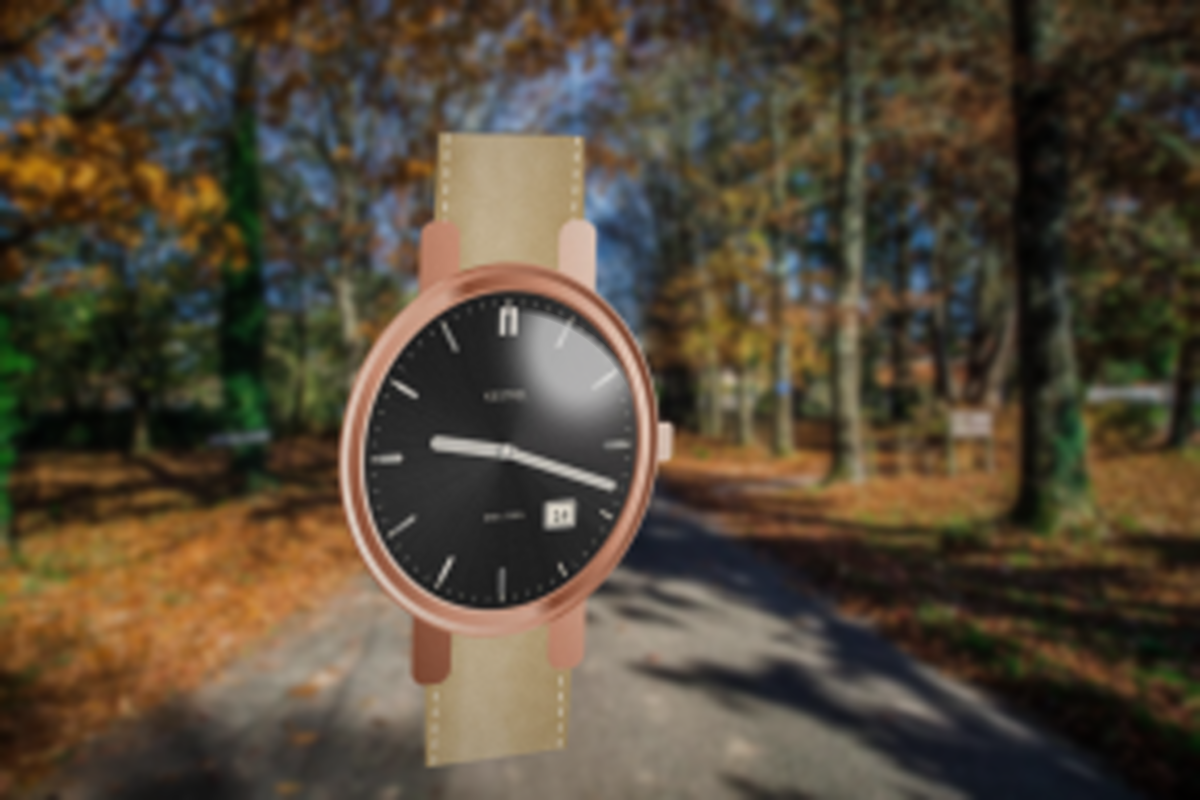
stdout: 9h18
